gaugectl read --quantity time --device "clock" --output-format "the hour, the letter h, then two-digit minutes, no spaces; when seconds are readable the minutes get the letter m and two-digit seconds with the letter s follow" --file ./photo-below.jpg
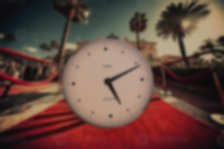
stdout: 5h11
